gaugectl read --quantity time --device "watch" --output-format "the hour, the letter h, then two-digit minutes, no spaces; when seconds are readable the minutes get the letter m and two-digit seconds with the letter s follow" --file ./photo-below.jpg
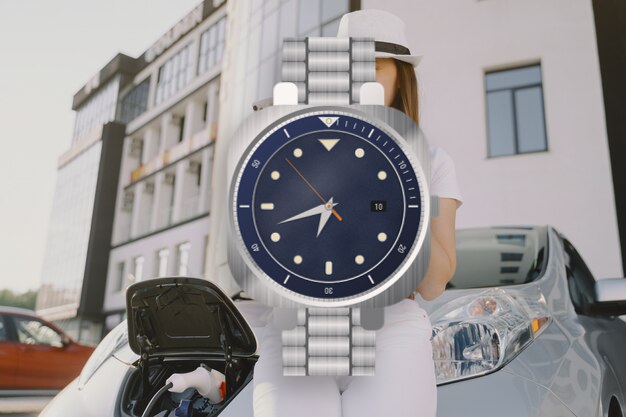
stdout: 6h41m53s
